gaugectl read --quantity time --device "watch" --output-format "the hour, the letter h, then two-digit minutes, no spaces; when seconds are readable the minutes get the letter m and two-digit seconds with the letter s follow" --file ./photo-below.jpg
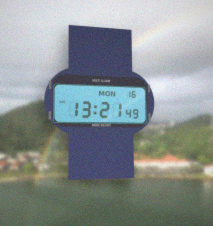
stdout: 13h21m49s
